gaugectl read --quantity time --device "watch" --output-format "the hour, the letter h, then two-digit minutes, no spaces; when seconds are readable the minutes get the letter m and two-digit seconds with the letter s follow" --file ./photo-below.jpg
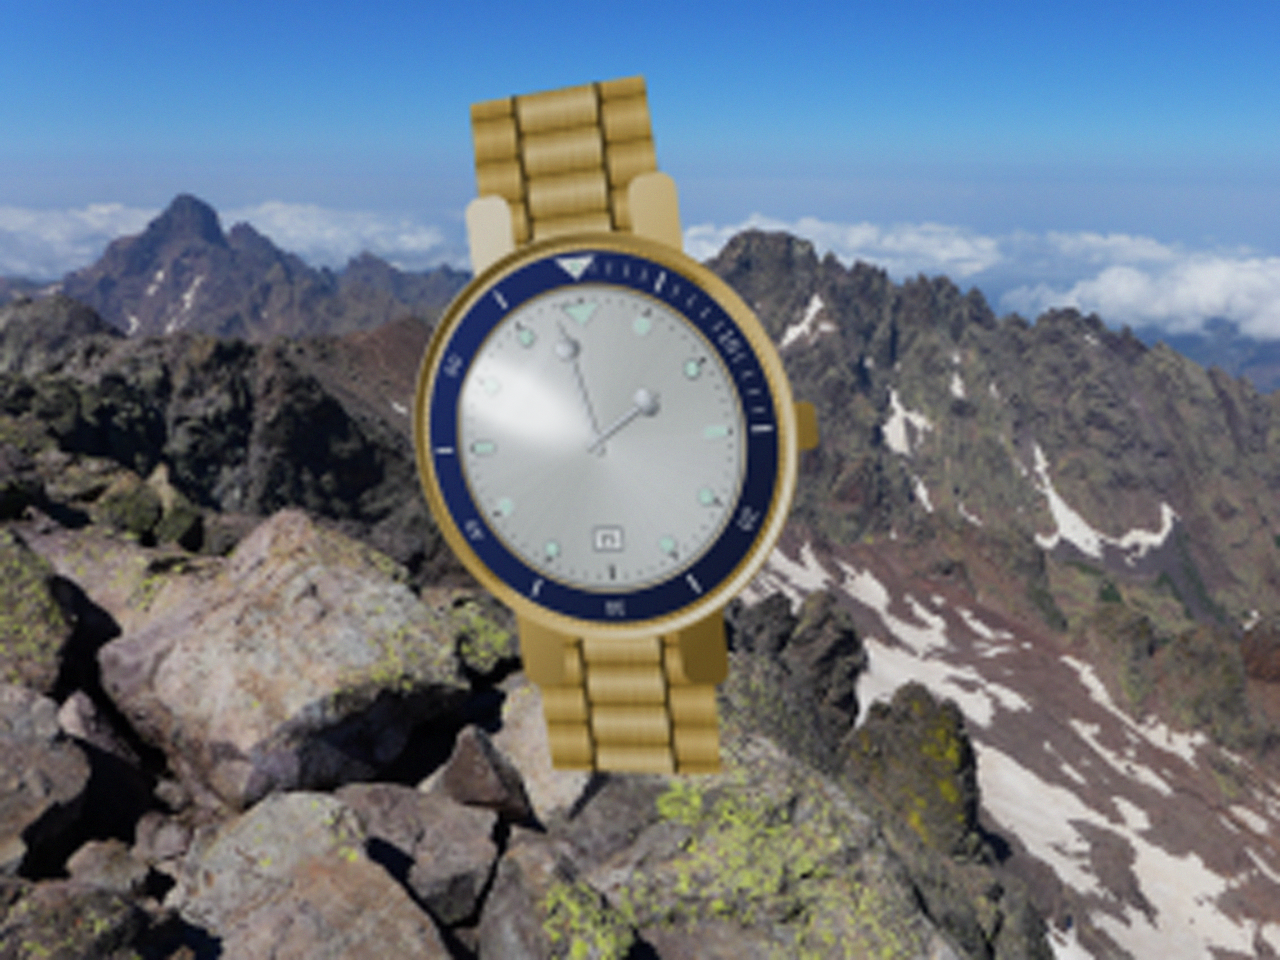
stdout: 1h58
